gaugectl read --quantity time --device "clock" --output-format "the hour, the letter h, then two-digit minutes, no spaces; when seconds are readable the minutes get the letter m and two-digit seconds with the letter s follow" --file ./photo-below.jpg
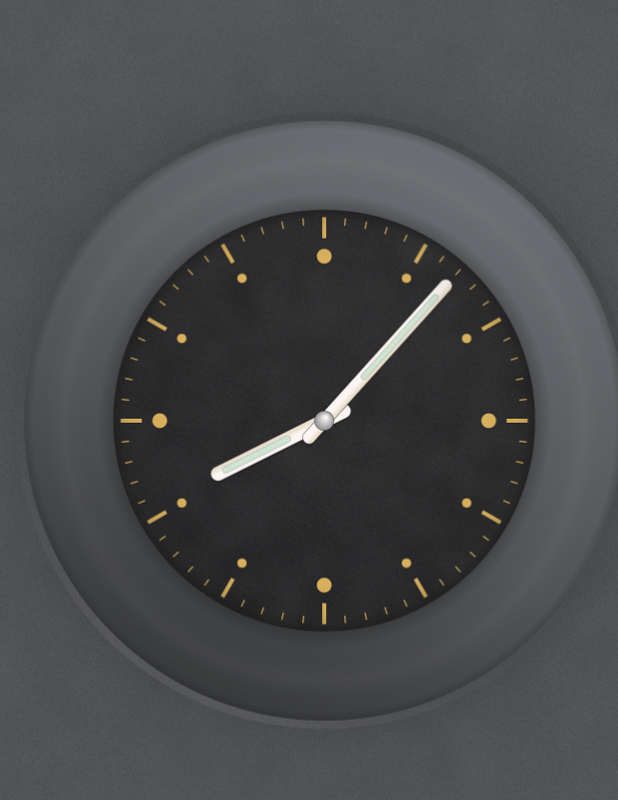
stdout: 8h07
